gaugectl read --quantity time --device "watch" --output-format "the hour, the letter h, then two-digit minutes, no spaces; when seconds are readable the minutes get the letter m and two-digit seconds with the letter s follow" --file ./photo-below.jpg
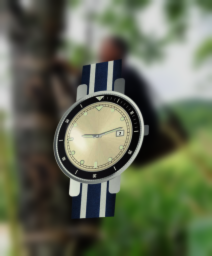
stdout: 9h13
